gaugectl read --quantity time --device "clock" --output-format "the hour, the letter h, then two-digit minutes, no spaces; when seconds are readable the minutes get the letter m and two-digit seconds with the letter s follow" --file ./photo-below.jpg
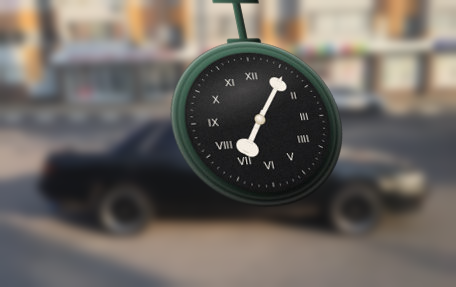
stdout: 7h06
